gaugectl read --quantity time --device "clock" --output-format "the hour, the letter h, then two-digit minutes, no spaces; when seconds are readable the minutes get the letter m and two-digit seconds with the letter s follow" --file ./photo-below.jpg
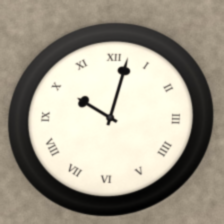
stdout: 10h02
